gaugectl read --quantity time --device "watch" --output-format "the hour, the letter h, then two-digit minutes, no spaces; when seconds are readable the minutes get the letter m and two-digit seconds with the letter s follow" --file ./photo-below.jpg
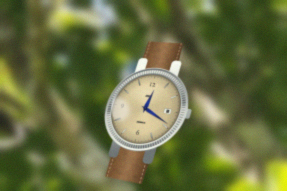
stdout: 12h19
